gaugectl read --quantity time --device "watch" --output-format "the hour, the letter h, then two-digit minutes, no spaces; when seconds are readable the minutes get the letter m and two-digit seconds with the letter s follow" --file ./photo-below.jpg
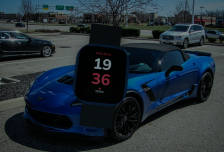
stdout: 19h36
